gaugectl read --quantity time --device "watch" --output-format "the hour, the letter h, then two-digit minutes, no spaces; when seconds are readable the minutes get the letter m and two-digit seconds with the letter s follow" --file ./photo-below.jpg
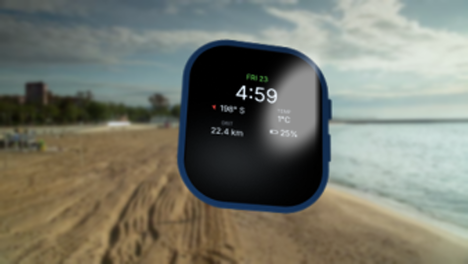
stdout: 4h59
